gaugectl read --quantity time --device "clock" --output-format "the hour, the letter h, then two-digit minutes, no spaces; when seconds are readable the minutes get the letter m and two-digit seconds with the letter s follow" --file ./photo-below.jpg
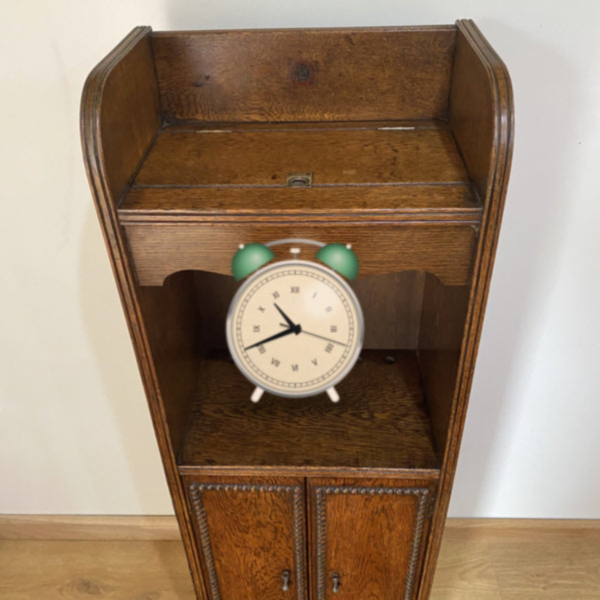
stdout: 10h41m18s
